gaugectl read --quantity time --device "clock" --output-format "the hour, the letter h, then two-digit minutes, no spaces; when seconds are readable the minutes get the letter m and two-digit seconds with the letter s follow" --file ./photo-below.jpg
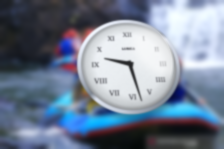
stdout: 9h28
